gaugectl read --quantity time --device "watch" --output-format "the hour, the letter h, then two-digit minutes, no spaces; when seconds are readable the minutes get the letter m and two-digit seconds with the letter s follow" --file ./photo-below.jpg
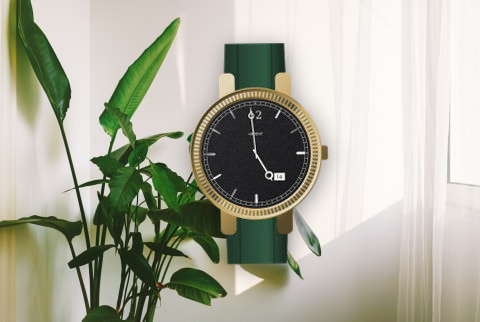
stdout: 4h59
